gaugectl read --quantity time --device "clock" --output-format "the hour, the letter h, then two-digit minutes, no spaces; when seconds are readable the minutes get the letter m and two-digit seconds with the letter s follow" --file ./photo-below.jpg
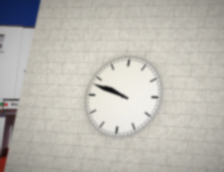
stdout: 9h48
